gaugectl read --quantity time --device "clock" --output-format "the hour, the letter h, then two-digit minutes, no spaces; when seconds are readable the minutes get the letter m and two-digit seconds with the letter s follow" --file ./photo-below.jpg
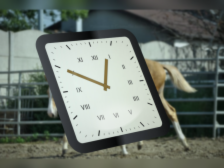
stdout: 12h50
